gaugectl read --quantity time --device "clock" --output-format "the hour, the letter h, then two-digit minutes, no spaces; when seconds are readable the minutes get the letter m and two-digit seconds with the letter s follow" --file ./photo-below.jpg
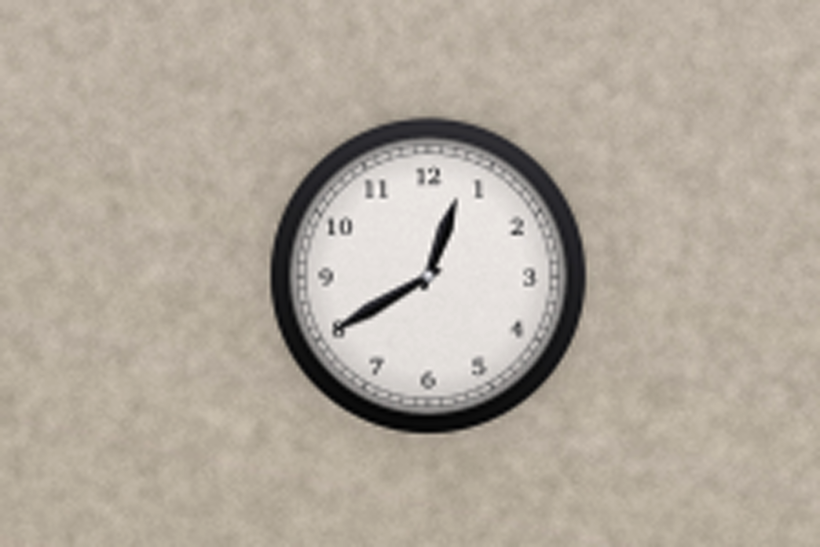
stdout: 12h40
